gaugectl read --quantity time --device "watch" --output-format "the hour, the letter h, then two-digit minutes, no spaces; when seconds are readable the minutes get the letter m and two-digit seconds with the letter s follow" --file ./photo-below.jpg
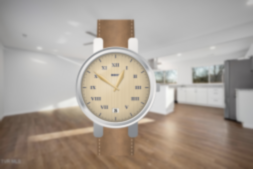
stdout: 12h51
